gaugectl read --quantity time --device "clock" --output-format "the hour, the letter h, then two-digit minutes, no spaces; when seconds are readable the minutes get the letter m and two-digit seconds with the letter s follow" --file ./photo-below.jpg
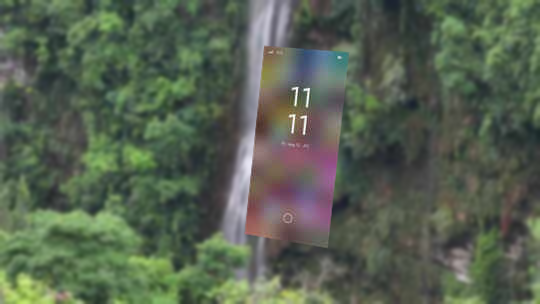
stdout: 11h11
